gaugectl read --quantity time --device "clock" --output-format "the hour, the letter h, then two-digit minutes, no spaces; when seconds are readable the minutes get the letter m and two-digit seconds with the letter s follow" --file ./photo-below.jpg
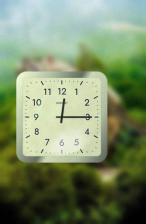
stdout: 12h15
